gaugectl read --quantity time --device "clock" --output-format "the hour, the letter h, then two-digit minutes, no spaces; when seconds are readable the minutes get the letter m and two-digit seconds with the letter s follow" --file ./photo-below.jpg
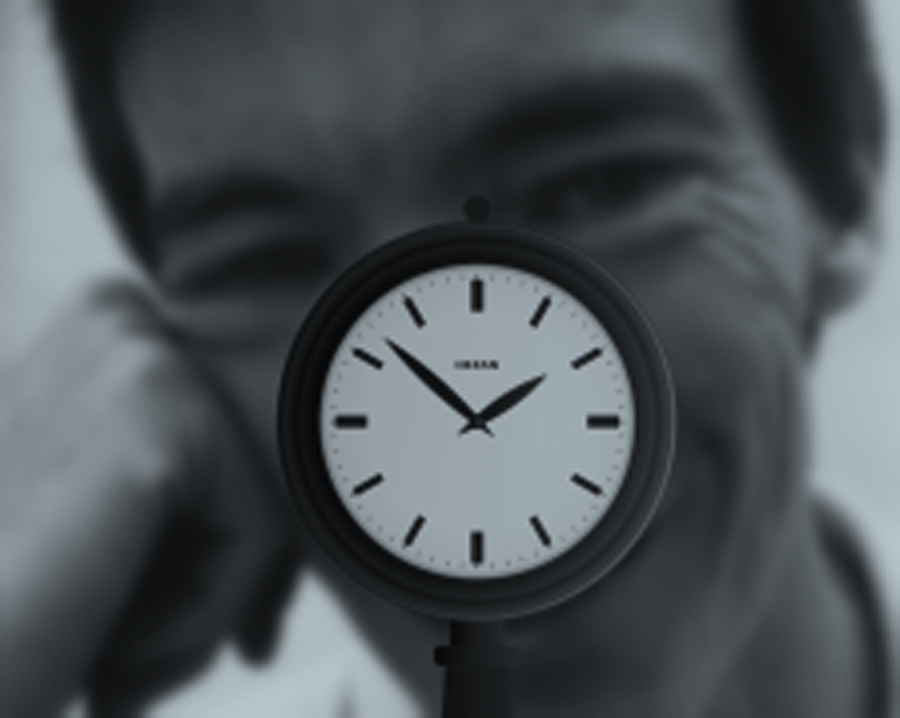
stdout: 1h52
